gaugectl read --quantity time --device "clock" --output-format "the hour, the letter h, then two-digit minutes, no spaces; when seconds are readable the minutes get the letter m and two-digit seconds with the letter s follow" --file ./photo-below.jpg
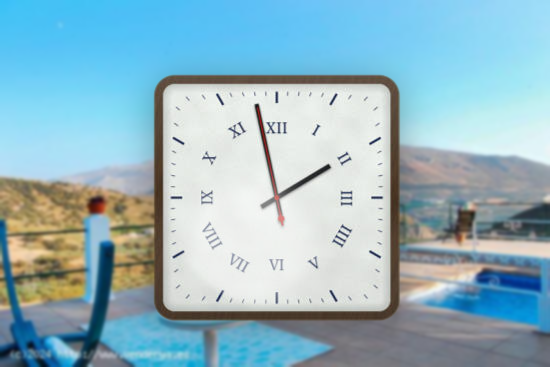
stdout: 1h57m58s
